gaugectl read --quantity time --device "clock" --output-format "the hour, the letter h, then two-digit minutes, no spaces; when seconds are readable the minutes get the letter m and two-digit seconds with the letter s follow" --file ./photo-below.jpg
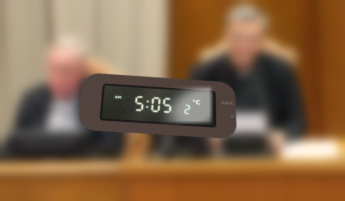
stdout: 5h05
